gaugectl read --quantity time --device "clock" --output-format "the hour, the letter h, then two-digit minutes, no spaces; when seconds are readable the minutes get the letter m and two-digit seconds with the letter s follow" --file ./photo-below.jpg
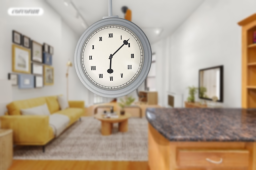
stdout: 6h08
